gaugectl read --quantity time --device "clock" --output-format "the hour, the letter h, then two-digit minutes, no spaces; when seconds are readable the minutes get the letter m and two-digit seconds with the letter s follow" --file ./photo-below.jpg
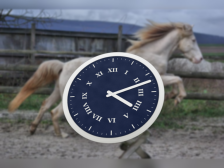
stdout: 4h12
